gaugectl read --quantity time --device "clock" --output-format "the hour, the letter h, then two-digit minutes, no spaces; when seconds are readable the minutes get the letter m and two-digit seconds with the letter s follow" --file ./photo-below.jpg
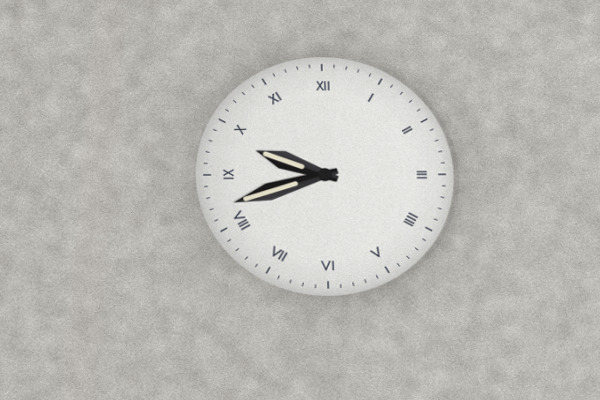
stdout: 9h42
